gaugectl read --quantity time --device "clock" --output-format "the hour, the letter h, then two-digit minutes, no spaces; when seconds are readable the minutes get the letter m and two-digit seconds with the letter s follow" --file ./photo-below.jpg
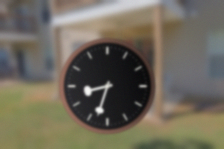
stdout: 8h33
